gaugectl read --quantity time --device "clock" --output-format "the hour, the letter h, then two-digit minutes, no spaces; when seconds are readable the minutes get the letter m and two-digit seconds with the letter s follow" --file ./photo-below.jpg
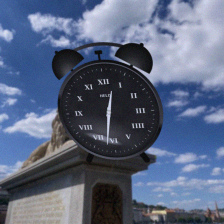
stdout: 12h32
